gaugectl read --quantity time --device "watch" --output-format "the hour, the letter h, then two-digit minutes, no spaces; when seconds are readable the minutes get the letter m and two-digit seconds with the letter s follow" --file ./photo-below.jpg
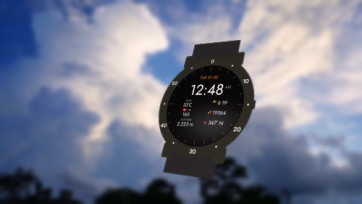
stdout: 12h48
